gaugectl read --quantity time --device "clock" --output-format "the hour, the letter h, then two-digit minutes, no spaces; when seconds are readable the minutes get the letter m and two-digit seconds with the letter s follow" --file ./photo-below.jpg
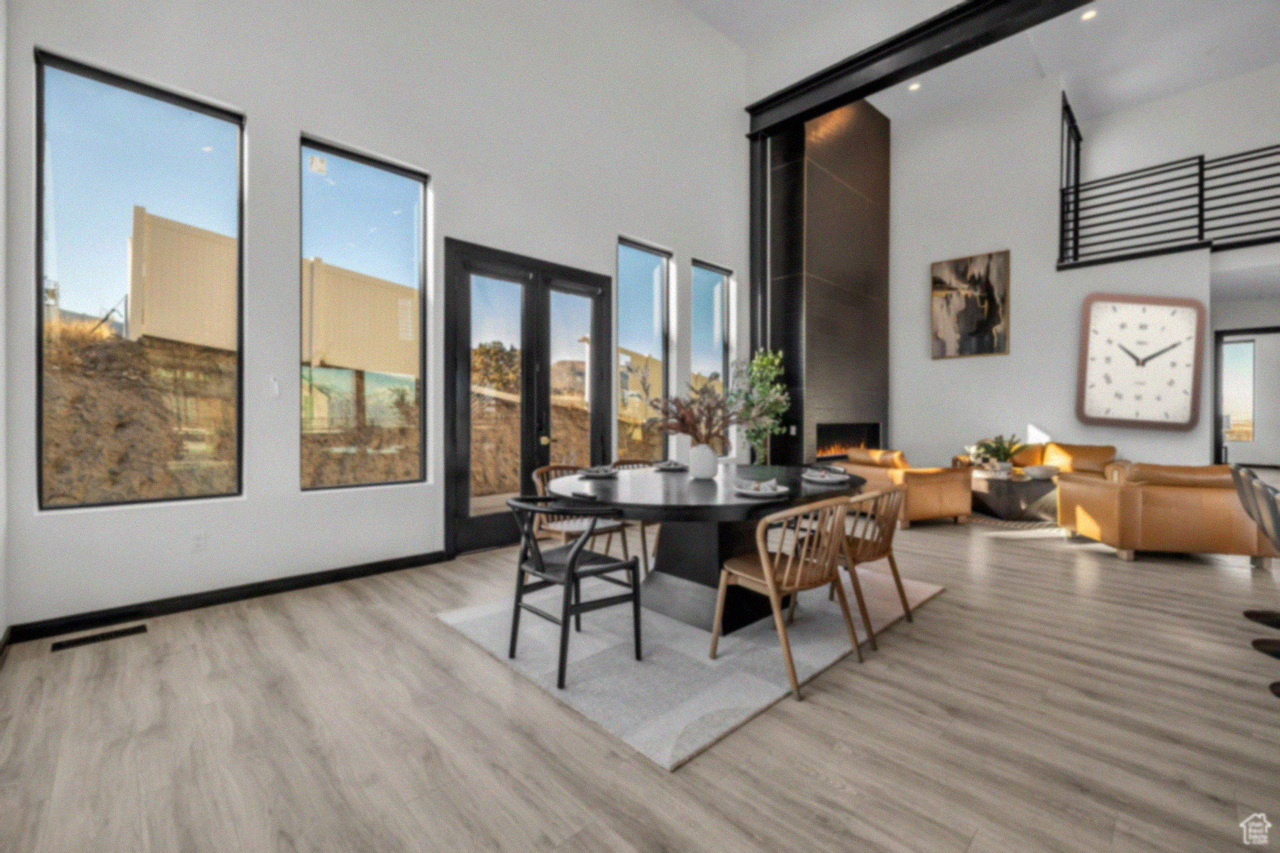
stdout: 10h10
